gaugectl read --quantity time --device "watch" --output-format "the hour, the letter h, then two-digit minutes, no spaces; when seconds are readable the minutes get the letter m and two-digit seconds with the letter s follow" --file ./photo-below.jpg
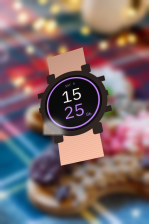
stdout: 15h25
